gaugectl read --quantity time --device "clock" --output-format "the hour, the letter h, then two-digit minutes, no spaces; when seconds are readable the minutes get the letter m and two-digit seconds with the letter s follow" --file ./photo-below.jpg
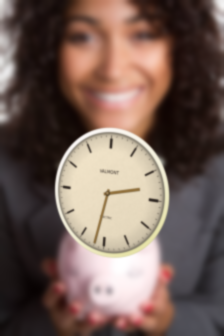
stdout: 2h32
